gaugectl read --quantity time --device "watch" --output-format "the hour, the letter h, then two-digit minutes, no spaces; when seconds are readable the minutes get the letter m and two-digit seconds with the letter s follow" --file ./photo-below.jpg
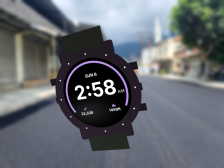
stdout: 2h58
